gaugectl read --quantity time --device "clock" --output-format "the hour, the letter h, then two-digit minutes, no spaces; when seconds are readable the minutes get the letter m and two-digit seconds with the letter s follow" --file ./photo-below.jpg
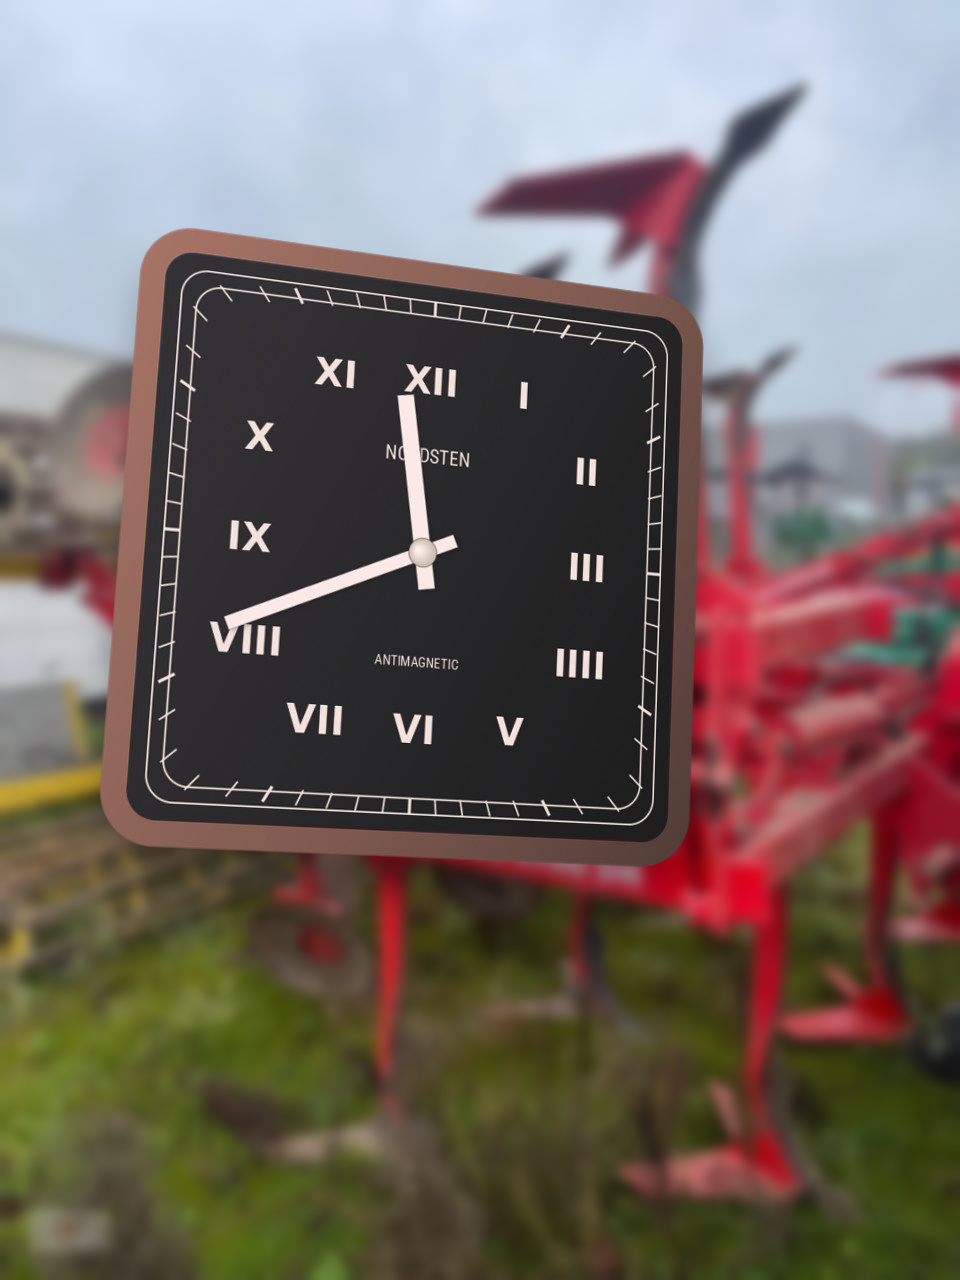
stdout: 11h41
